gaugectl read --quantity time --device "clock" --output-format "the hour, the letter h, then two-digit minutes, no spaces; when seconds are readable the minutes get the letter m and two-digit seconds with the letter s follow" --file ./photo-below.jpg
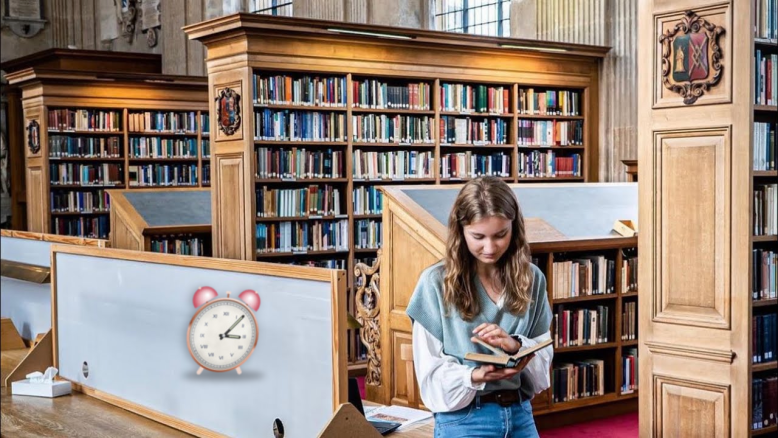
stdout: 3h07
